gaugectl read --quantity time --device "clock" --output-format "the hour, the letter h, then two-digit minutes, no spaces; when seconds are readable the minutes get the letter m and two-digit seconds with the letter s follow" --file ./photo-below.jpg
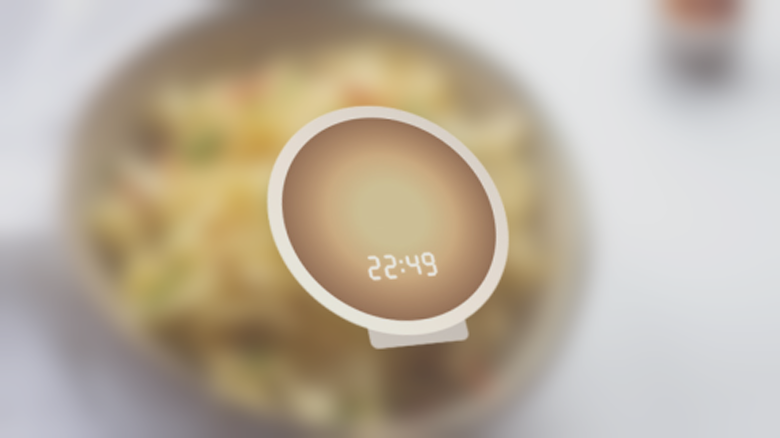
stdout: 22h49
